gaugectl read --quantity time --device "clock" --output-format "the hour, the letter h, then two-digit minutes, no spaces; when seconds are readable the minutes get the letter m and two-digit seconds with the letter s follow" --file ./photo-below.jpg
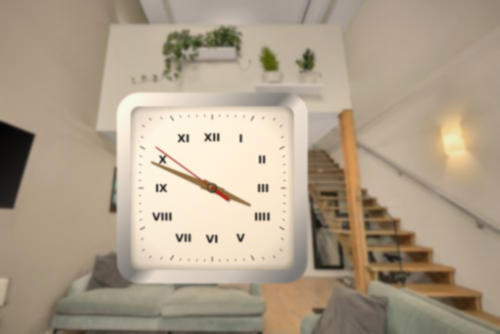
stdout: 3h48m51s
